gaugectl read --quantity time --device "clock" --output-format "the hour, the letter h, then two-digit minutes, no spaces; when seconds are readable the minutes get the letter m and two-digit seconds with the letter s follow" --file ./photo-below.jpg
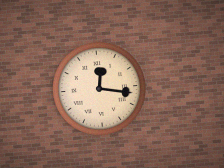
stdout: 12h17
